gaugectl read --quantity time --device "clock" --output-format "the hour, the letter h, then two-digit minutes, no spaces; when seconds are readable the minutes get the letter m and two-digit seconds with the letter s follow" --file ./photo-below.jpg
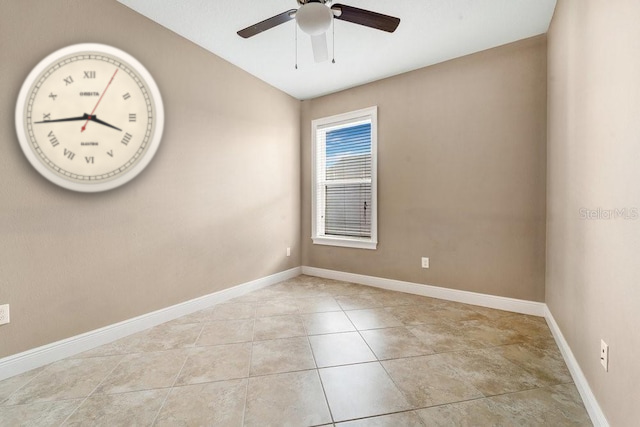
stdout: 3h44m05s
